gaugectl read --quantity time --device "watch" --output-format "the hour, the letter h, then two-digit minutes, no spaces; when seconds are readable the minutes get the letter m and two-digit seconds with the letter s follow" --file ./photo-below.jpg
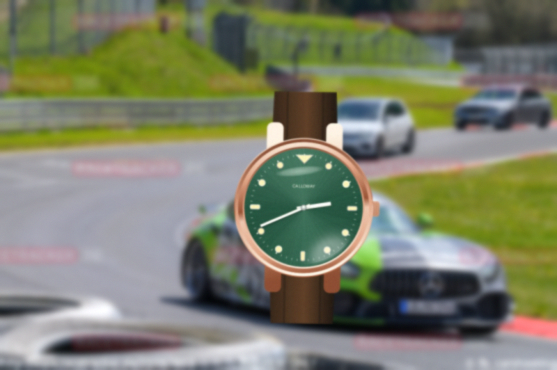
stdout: 2h41
